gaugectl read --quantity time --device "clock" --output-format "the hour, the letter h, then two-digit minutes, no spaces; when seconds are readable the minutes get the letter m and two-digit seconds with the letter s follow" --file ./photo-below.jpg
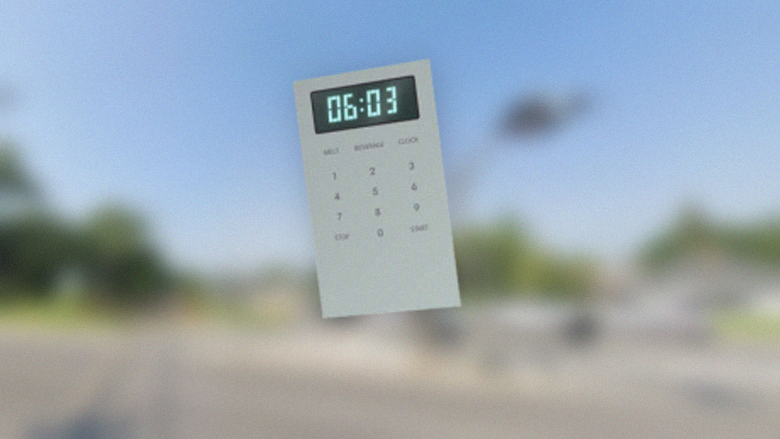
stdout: 6h03
